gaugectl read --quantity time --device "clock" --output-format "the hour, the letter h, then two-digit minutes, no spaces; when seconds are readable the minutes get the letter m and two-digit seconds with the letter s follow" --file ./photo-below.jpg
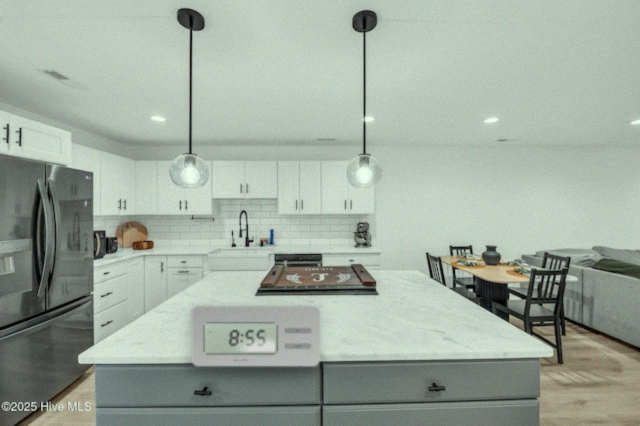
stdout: 8h55
